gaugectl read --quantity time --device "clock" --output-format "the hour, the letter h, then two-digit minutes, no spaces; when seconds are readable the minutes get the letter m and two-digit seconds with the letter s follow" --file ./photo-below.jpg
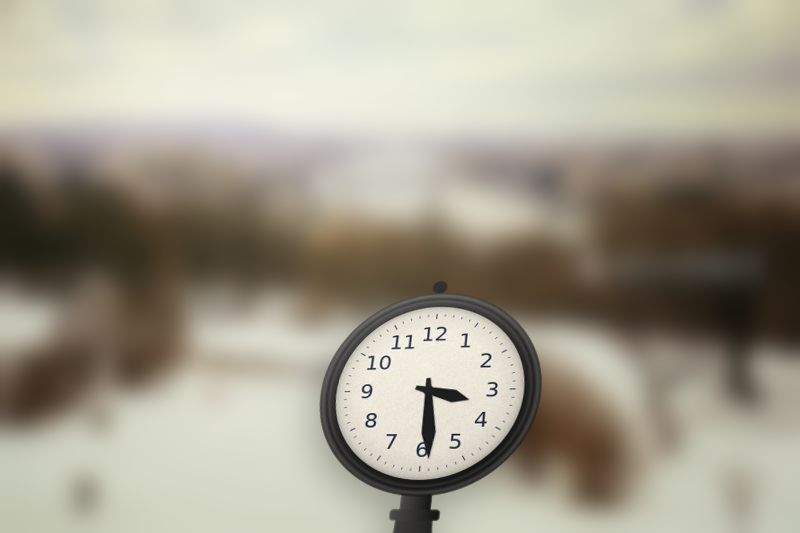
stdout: 3h29
